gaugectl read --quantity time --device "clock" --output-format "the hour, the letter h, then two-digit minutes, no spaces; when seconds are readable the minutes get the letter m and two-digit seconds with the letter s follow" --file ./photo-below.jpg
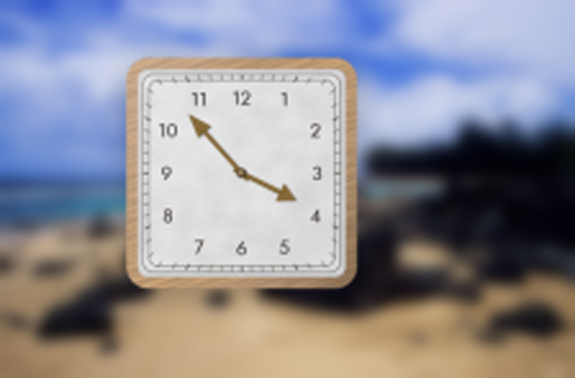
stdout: 3h53
